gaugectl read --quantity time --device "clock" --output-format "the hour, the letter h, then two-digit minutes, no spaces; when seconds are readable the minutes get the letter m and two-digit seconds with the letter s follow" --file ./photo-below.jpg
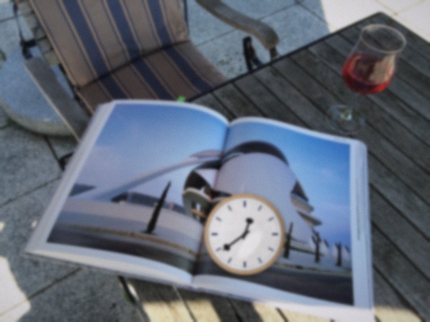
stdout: 12h39
